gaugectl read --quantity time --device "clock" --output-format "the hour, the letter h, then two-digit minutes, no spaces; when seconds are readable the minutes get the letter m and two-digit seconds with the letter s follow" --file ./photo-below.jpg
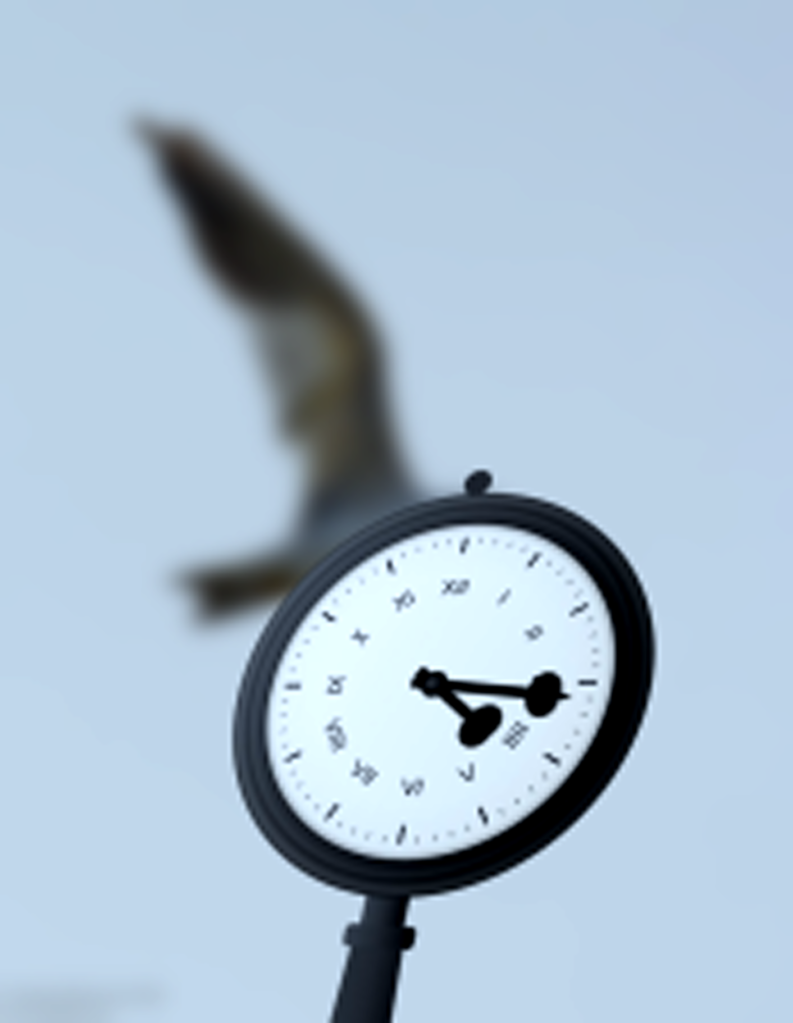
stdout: 4h16
